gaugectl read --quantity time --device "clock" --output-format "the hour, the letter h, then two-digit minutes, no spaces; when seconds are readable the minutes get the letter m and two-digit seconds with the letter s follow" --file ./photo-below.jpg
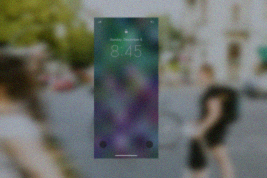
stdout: 8h45
